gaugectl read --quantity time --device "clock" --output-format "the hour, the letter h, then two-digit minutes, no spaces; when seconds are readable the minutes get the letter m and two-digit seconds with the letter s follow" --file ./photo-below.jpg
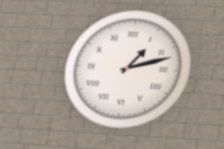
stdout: 1h12
